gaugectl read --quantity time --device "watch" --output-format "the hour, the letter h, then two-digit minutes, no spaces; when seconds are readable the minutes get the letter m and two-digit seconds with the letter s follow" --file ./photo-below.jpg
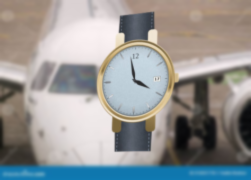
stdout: 3h58
